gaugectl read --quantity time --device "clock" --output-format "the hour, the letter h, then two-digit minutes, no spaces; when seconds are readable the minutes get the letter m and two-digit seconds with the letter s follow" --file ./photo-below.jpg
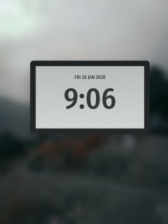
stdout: 9h06
